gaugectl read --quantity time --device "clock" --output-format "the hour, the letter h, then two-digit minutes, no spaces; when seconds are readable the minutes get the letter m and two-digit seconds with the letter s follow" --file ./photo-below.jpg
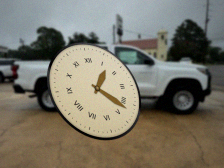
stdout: 1h22
